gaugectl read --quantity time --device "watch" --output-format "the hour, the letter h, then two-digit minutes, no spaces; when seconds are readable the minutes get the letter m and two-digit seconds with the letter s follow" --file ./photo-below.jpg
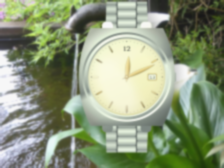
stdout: 12h11
